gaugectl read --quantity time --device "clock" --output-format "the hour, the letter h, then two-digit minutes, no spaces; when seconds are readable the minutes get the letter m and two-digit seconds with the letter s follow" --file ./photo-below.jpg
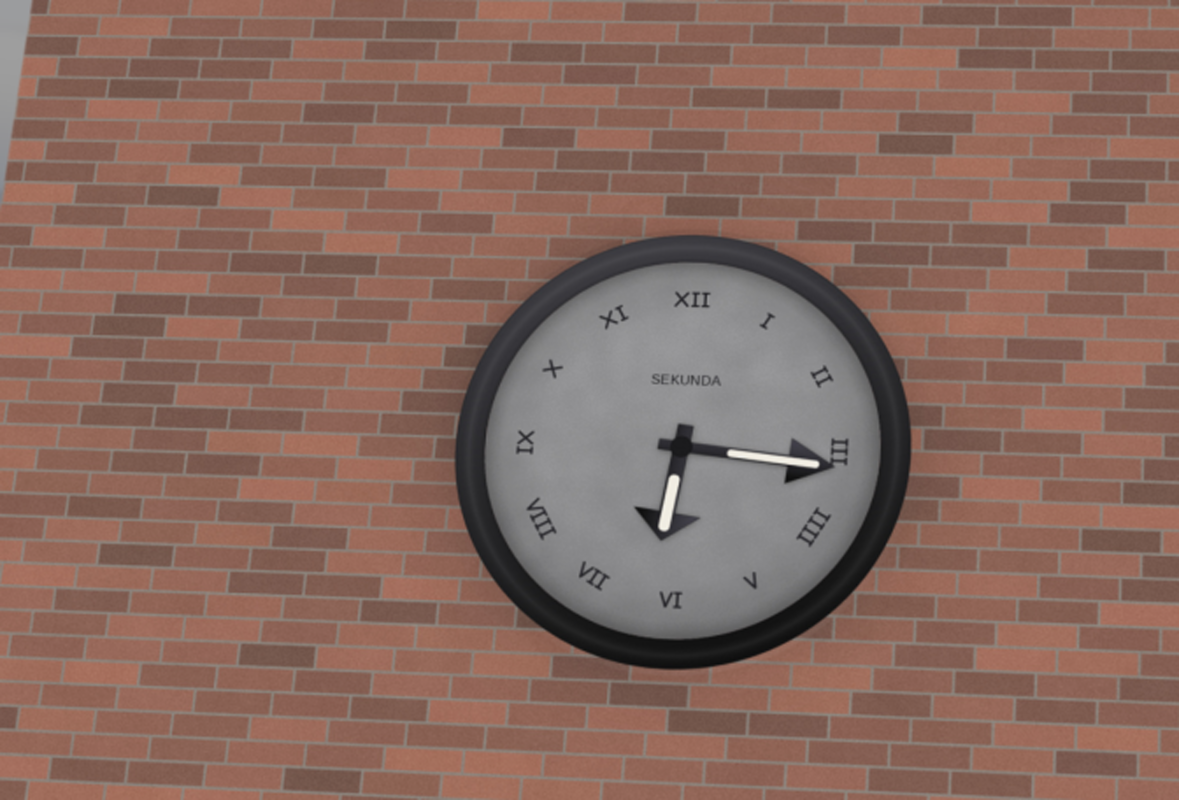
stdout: 6h16
